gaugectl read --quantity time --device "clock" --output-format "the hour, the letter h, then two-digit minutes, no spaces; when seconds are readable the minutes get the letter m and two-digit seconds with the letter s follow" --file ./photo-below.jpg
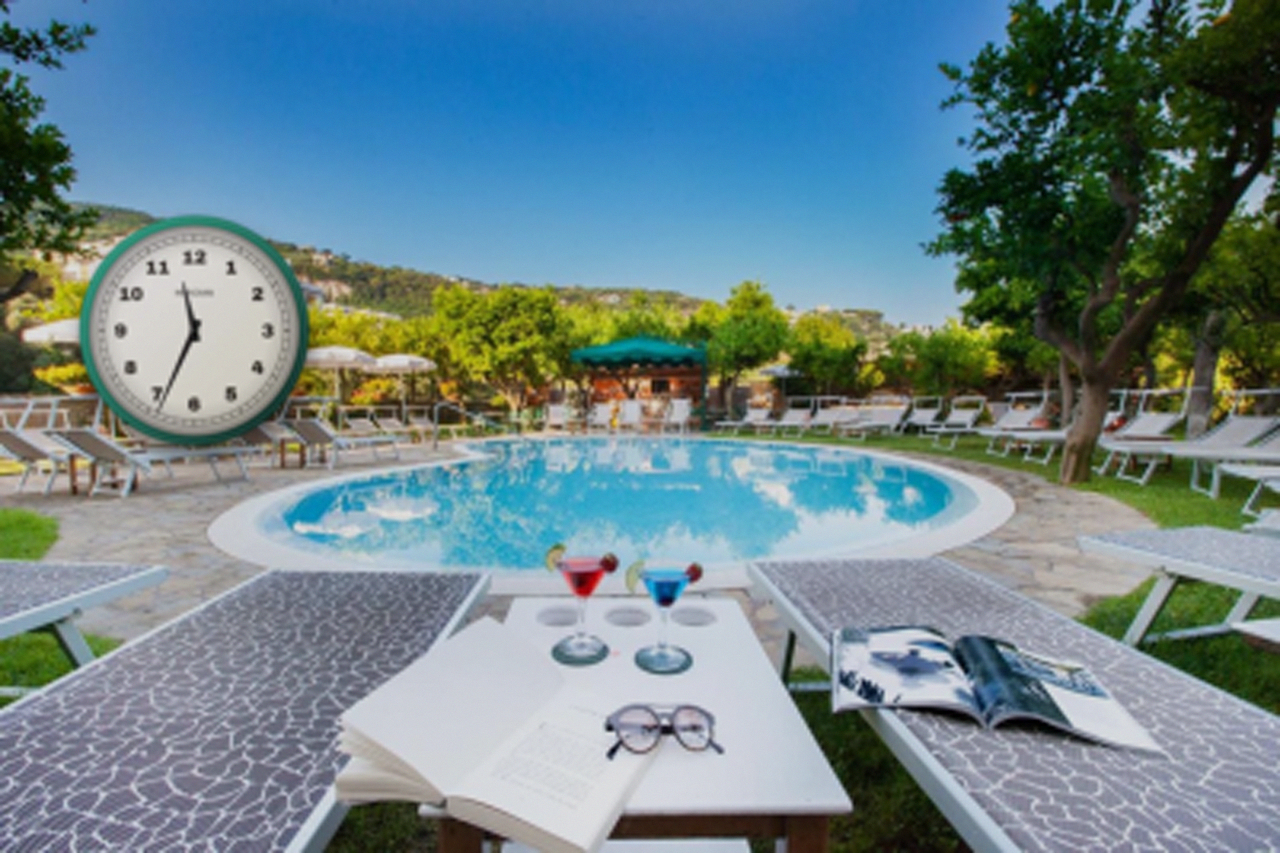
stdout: 11h34
